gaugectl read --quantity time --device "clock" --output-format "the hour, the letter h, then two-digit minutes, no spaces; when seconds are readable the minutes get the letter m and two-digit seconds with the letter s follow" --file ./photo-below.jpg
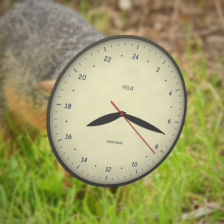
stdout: 16h17m21s
